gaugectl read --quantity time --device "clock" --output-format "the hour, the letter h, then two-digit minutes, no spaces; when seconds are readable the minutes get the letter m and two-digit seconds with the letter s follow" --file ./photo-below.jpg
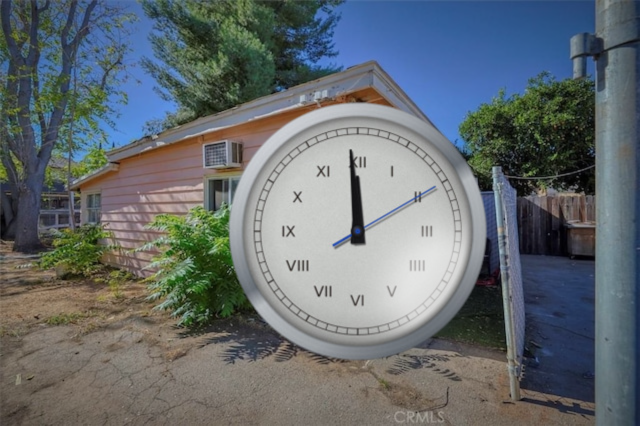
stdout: 11h59m10s
